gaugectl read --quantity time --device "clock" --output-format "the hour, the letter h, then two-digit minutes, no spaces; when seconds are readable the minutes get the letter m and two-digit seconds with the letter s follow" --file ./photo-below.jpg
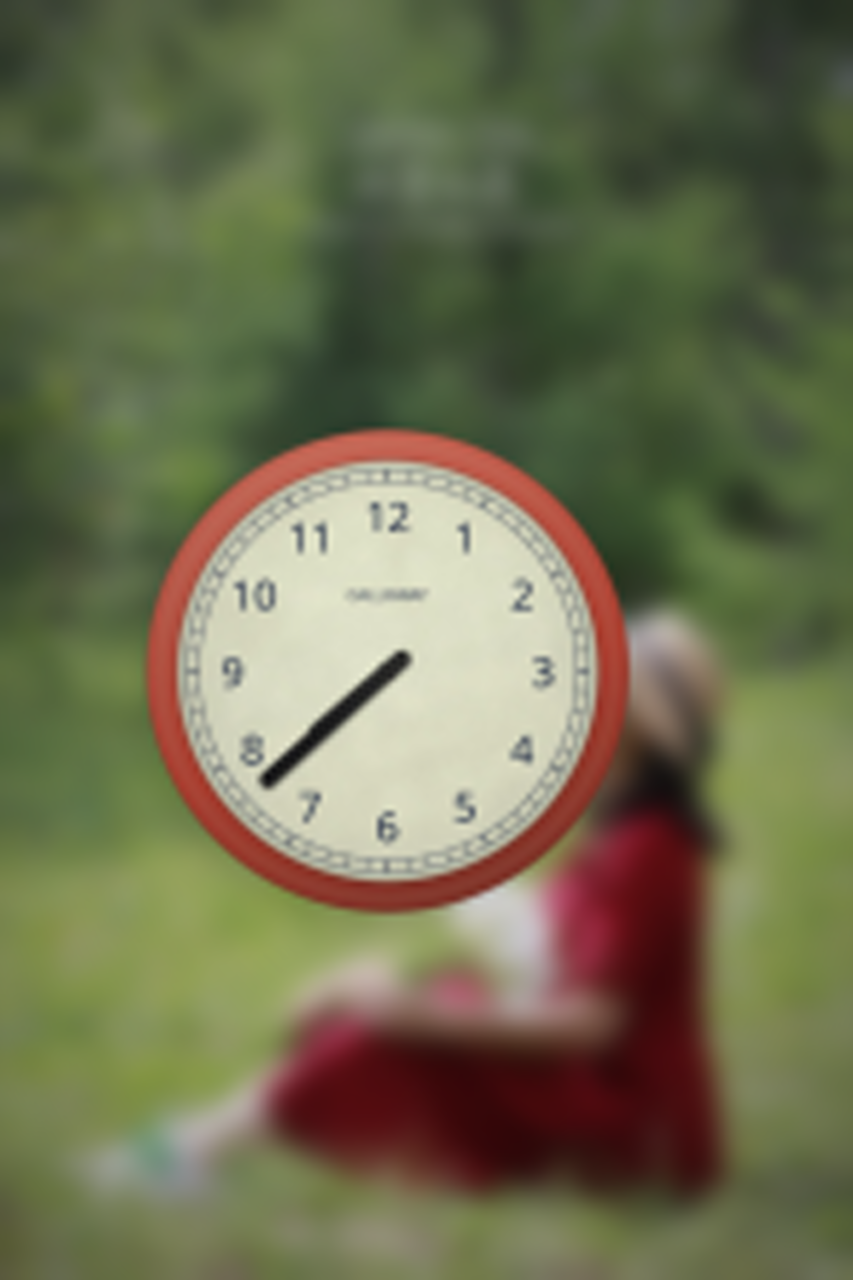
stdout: 7h38
